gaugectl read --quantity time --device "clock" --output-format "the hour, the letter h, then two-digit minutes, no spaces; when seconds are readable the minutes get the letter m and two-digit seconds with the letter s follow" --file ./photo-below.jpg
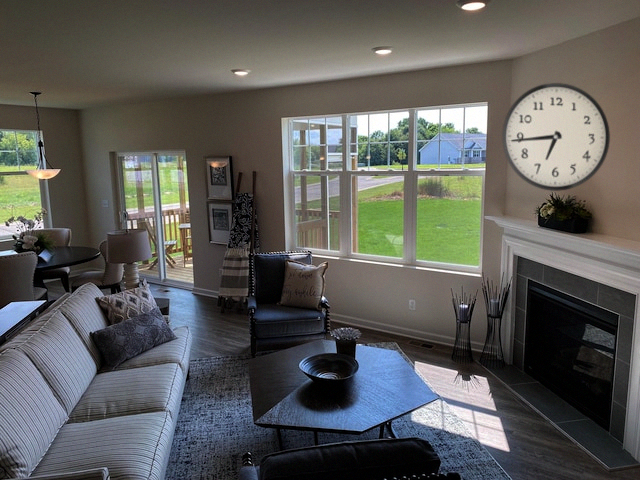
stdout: 6h44
